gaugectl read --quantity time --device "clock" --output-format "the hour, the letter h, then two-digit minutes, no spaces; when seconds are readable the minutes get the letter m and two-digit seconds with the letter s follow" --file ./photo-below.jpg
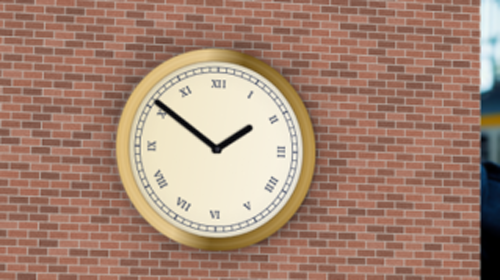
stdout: 1h51
